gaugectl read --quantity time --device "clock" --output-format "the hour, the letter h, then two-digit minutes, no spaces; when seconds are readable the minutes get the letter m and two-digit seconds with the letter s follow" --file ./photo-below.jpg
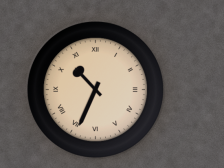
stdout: 10h34
